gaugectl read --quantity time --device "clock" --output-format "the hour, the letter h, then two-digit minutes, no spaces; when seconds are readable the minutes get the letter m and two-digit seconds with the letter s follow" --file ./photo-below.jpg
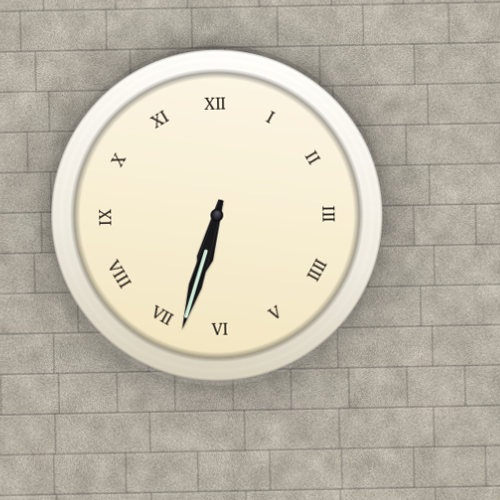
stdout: 6h33
